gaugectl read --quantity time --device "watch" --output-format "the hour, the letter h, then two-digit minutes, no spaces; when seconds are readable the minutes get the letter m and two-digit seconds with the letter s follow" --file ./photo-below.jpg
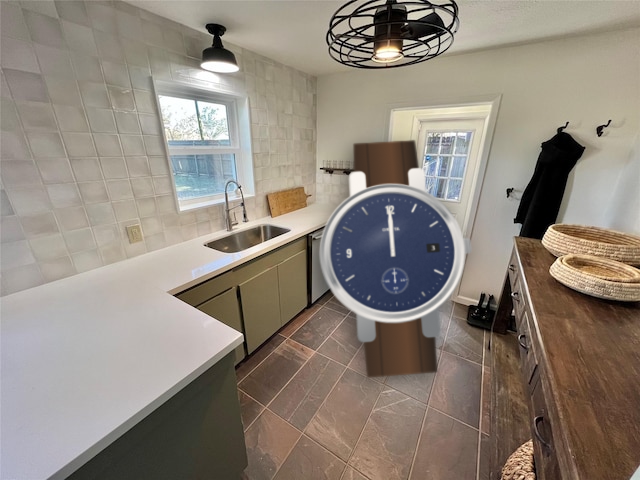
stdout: 12h00
